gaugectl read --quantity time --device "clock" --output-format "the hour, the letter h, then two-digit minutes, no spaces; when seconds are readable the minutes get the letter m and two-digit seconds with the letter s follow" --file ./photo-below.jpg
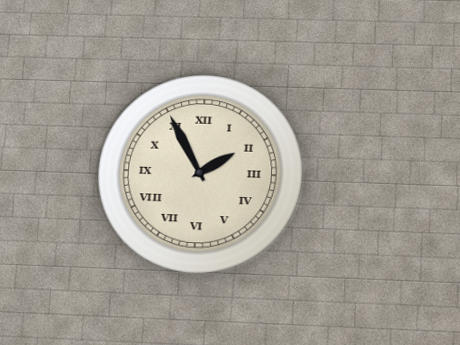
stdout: 1h55
